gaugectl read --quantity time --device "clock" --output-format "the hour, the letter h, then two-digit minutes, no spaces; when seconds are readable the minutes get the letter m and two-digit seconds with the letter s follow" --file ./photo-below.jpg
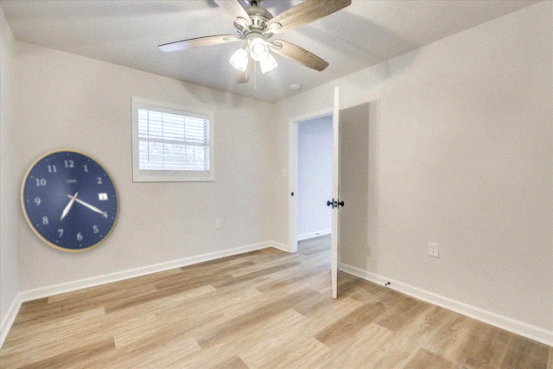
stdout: 7h20
